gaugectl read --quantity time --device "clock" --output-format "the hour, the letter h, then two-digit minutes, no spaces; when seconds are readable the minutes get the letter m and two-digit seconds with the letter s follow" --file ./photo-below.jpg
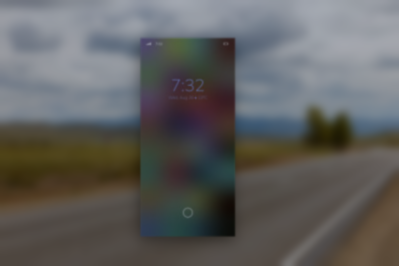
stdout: 7h32
